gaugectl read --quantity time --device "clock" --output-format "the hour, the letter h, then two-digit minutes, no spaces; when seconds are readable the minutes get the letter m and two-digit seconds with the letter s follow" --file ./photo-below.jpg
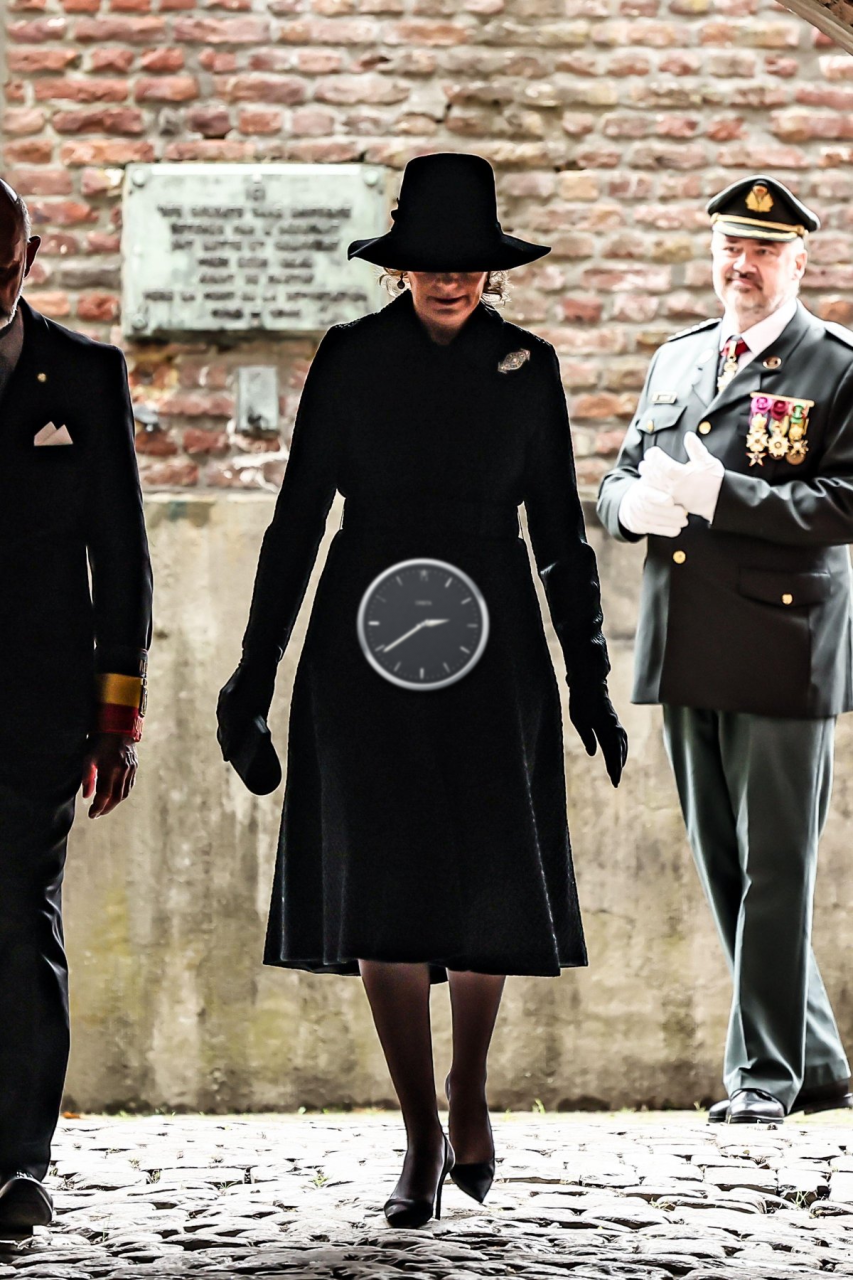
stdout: 2h39
